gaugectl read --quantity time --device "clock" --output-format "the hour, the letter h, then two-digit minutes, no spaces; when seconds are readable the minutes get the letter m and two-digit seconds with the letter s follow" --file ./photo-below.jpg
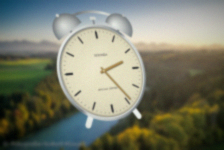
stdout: 2h24
